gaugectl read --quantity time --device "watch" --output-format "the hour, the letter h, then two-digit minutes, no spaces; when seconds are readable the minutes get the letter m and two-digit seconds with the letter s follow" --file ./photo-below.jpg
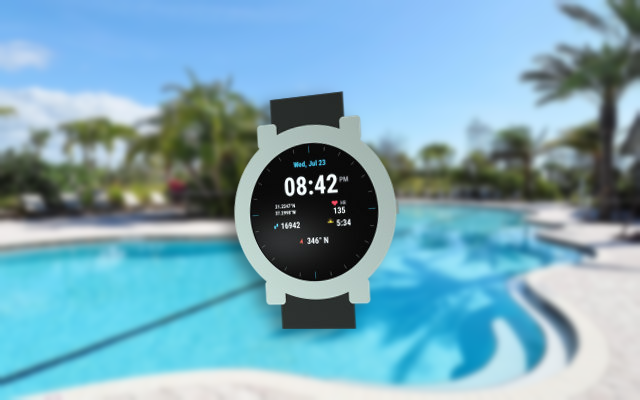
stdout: 8h42
